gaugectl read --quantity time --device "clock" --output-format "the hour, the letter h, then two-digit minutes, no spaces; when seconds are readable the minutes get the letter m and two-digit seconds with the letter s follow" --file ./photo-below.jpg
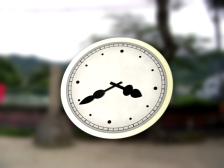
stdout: 3h39
